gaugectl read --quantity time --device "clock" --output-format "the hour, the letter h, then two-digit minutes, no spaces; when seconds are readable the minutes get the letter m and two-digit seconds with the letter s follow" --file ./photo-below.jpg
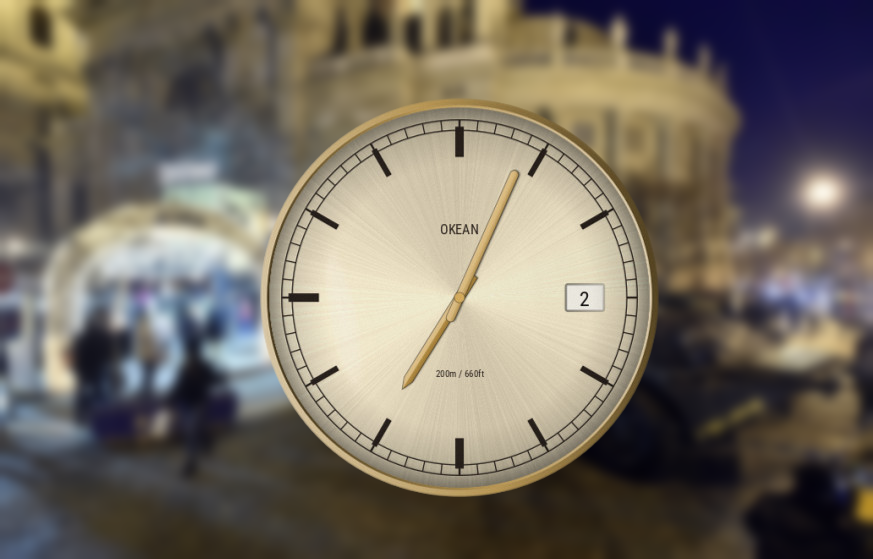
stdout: 7h04
